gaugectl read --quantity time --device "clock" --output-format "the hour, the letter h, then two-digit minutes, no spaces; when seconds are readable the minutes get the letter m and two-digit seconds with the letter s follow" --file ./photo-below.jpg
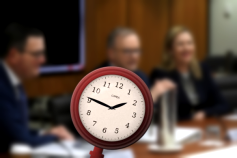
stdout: 1h46
